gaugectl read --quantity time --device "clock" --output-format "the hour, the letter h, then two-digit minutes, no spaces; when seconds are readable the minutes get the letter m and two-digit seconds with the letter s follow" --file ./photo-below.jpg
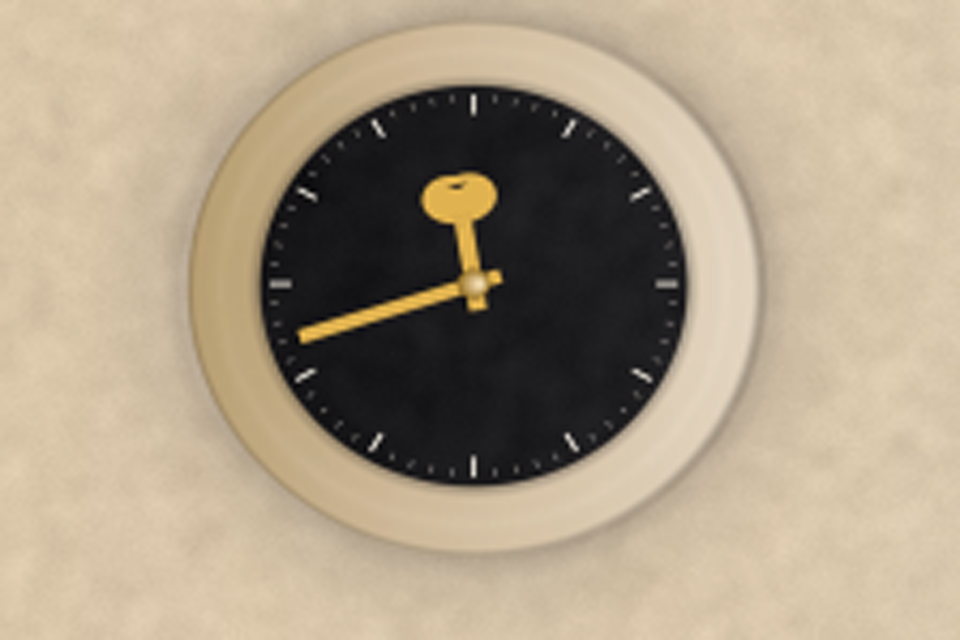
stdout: 11h42
